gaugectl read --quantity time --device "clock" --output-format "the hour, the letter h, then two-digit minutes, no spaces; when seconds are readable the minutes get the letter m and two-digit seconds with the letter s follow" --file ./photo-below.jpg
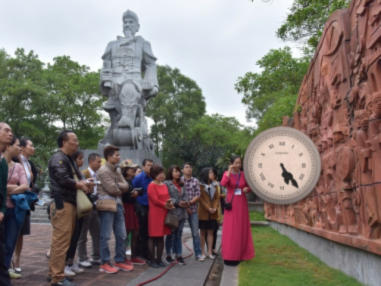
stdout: 5h24
